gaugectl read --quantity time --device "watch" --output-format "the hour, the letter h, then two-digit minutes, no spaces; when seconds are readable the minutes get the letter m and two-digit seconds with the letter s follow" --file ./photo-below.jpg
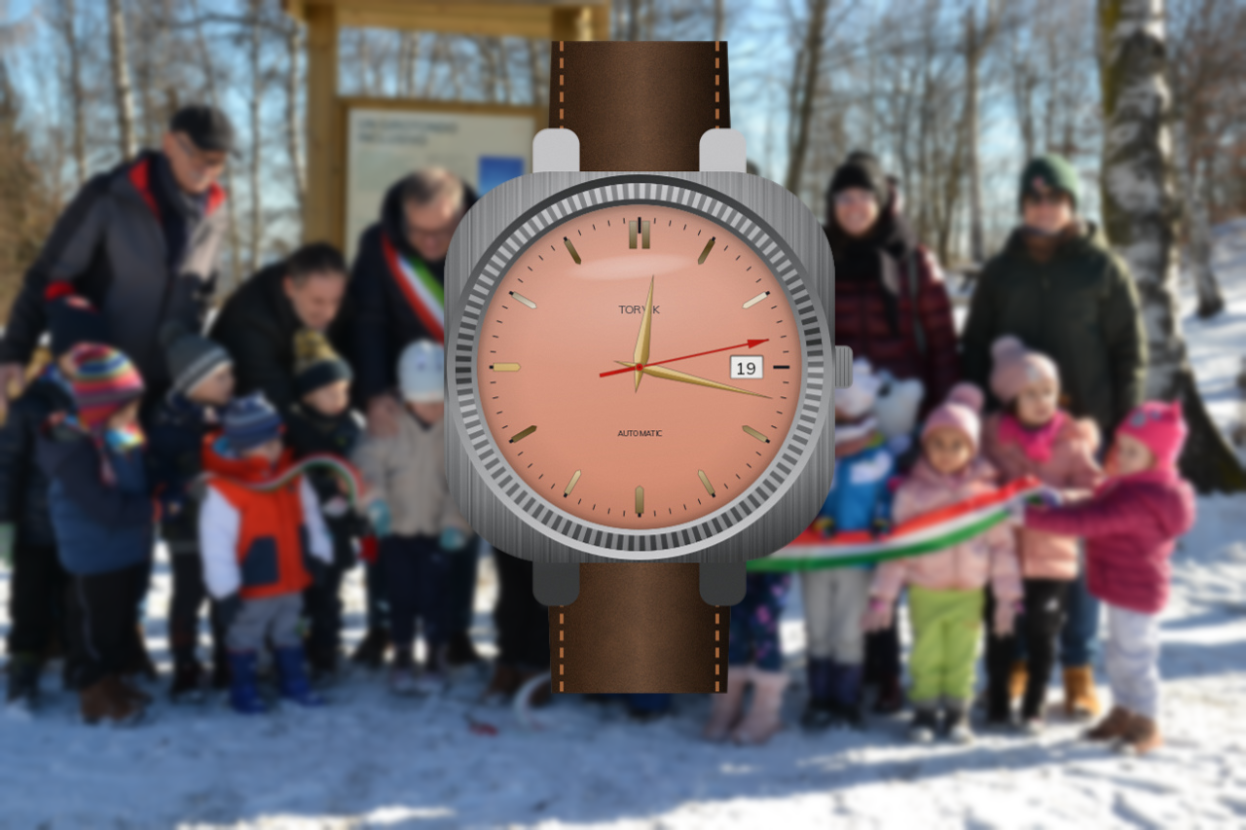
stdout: 12h17m13s
